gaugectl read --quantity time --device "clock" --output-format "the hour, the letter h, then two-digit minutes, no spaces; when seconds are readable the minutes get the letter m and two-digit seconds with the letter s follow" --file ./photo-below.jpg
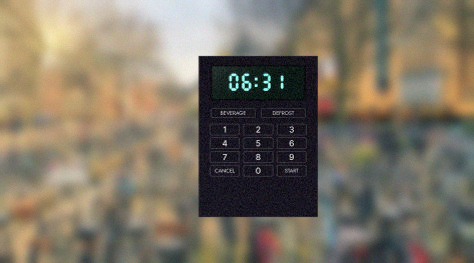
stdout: 6h31
